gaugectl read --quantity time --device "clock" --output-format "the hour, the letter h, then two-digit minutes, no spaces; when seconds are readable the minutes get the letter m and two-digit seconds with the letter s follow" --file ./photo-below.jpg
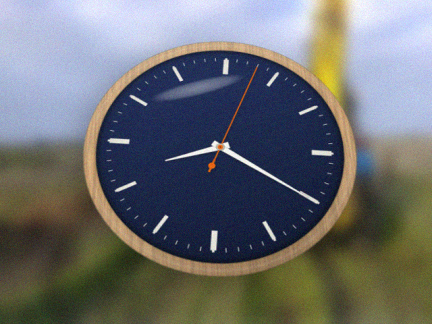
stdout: 8h20m03s
